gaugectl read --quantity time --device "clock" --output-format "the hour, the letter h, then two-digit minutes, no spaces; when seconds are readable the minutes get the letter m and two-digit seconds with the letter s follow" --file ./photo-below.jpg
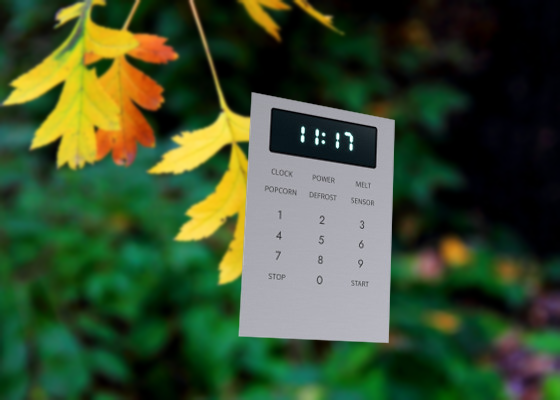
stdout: 11h17
